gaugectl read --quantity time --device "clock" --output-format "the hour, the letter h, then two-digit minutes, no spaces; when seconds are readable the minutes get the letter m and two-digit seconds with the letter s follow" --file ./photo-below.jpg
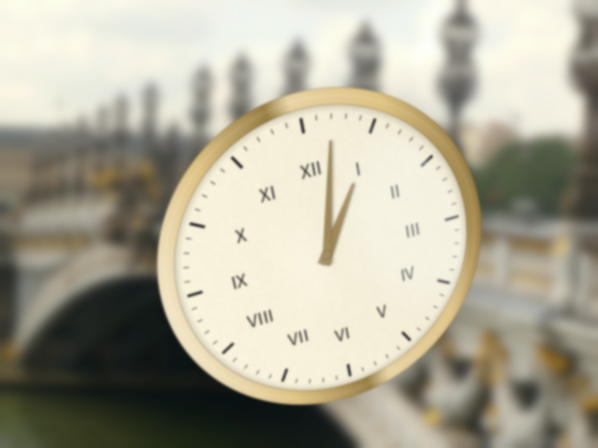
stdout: 1h02
